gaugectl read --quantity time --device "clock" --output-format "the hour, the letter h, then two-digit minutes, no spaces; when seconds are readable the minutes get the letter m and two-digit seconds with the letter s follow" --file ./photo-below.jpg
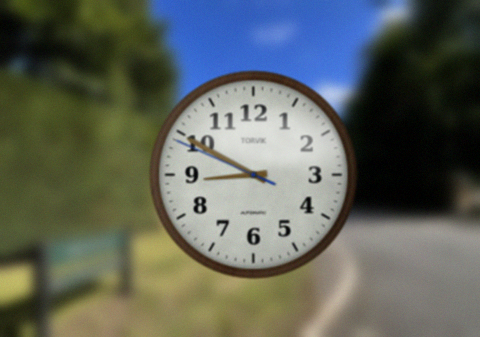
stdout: 8h49m49s
